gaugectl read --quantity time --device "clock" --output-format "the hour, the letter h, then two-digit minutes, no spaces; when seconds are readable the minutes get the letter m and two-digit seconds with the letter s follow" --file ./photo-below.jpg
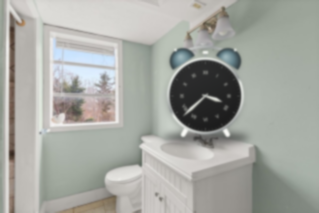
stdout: 3h38
